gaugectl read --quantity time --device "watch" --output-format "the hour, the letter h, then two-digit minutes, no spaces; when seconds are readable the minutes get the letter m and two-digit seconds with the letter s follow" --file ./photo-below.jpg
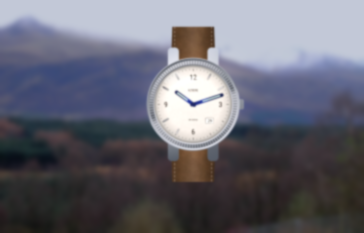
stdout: 10h12
